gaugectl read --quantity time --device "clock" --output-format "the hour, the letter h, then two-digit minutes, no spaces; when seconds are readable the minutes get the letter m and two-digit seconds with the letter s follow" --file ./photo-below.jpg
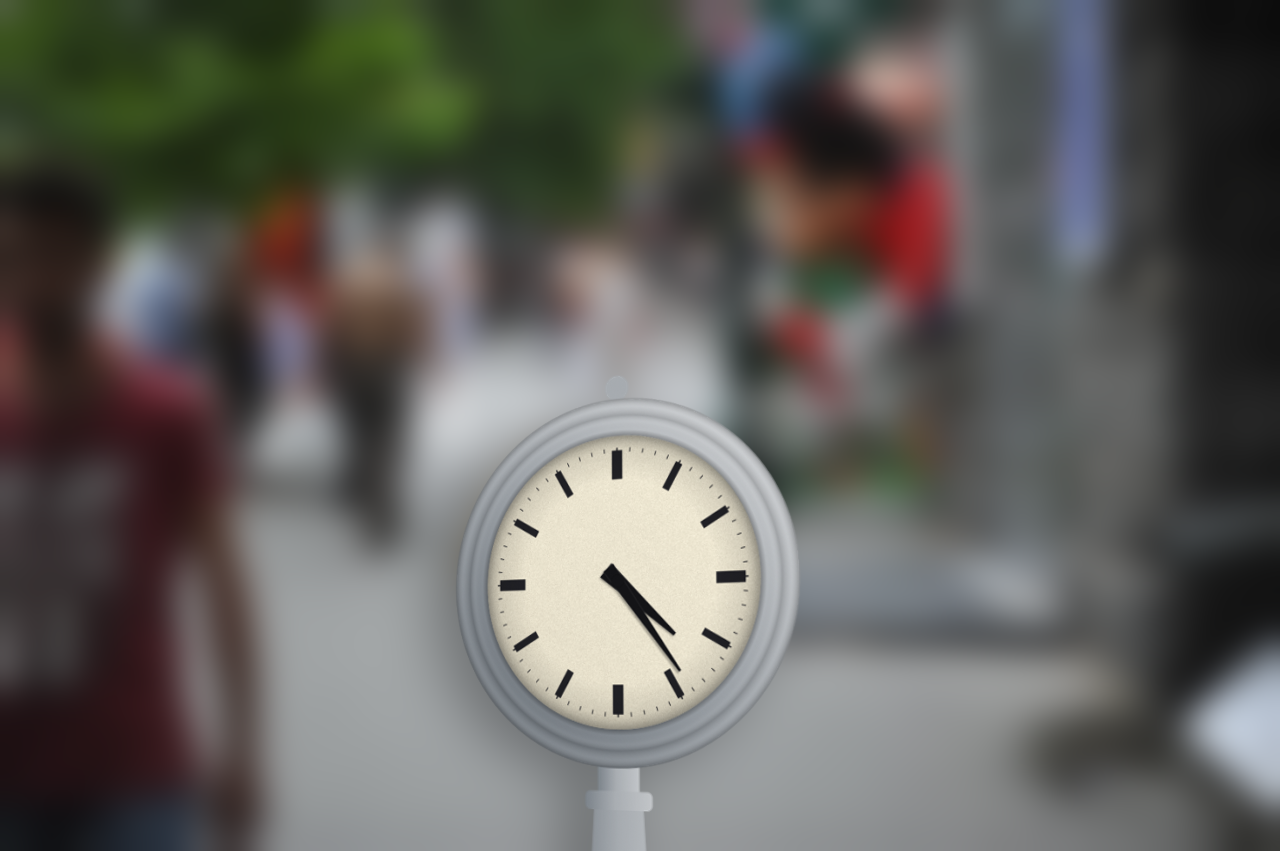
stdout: 4h24
